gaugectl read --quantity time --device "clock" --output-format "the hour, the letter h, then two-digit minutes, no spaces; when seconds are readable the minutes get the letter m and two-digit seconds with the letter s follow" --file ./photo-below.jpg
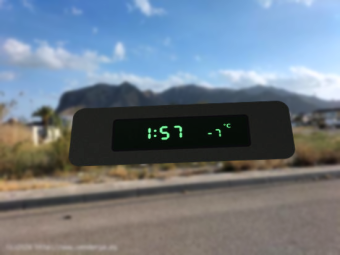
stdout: 1h57
